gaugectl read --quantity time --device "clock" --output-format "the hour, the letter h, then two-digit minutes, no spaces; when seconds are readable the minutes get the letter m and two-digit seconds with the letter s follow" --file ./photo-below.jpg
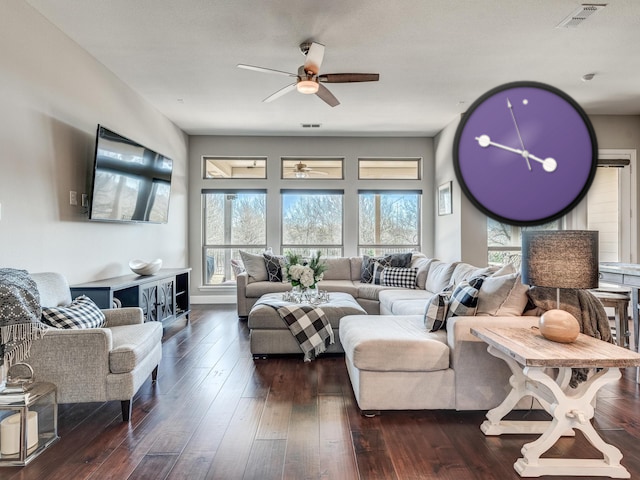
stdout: 3h47m57s
